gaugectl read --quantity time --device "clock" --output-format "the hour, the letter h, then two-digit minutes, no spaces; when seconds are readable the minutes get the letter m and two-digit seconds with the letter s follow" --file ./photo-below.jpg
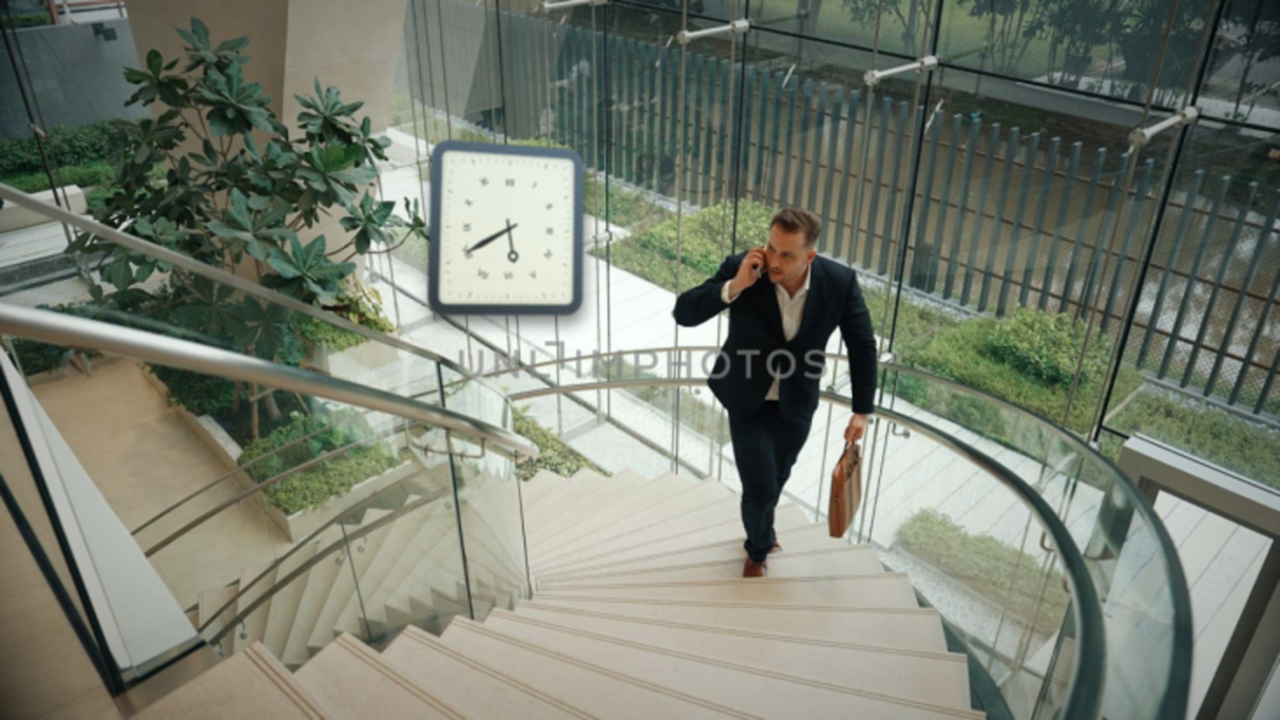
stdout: 5h40
